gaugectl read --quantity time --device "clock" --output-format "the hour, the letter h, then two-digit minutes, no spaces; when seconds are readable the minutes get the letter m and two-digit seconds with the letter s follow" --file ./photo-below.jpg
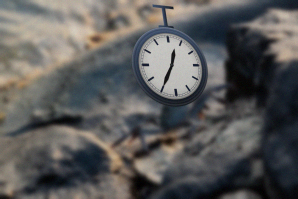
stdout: 12h35
